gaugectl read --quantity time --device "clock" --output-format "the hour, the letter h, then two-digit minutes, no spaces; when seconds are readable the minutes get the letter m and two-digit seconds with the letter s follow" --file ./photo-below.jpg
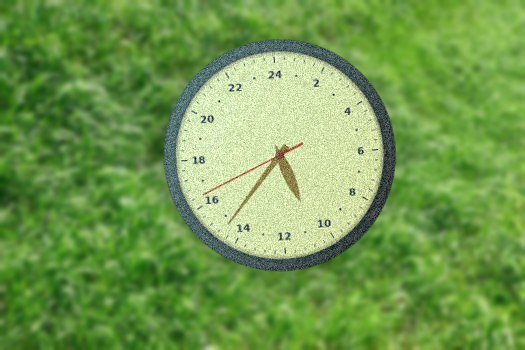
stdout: 10h36m41s
